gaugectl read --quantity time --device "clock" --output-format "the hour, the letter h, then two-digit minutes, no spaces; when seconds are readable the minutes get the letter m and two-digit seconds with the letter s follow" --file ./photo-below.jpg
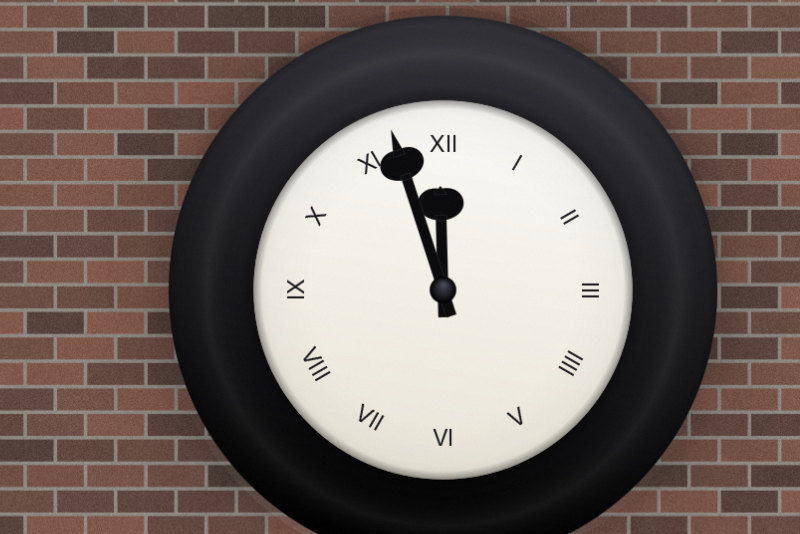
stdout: 11h57
